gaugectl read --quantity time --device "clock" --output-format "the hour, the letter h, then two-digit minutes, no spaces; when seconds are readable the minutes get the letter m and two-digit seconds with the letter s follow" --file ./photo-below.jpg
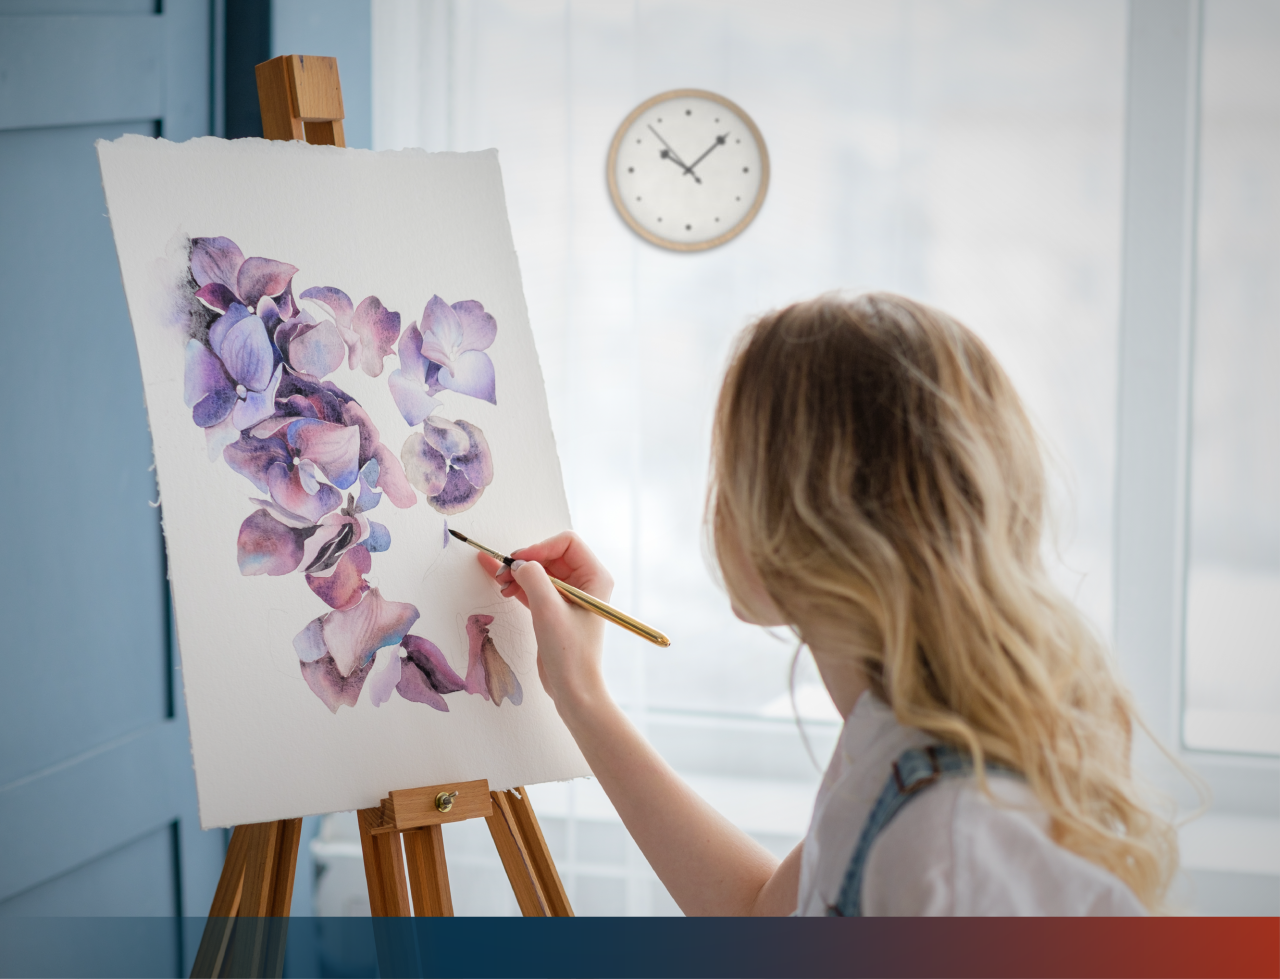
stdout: 10h07m53s
